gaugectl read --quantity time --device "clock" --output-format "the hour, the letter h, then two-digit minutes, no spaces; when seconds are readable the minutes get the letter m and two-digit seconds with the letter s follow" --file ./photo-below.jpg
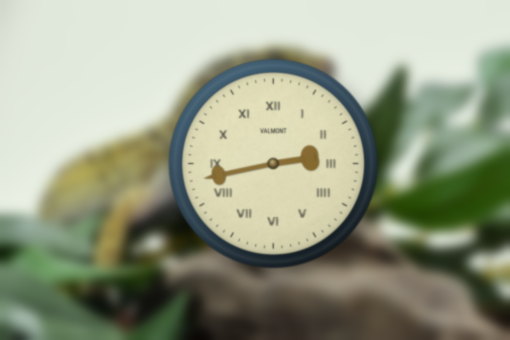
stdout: 2h43
